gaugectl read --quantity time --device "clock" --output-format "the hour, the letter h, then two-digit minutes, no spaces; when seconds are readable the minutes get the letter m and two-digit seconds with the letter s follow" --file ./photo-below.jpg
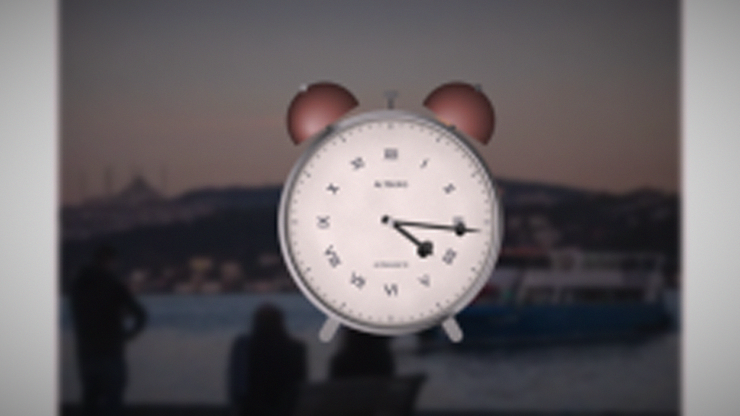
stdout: 4h16
